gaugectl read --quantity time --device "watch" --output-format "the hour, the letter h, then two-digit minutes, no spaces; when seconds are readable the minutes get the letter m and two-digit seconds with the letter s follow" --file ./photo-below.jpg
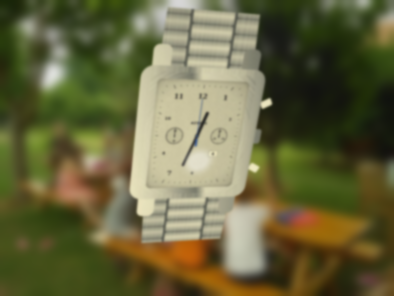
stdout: 12h33
